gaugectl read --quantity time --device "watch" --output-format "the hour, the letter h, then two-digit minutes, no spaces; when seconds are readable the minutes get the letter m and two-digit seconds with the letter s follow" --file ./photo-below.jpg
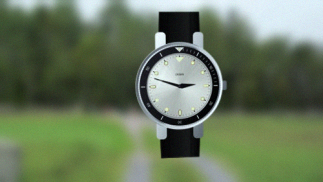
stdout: 2h48
